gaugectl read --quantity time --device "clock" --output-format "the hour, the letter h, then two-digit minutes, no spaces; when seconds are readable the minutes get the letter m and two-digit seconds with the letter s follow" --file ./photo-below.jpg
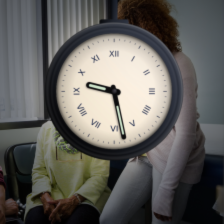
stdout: 9h28
